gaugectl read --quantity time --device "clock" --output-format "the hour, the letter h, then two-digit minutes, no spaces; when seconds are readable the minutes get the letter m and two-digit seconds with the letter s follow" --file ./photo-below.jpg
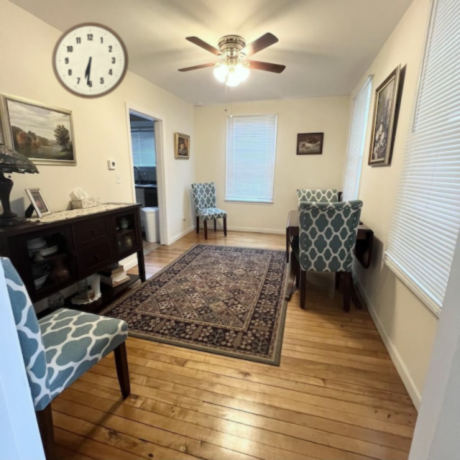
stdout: 6h31
